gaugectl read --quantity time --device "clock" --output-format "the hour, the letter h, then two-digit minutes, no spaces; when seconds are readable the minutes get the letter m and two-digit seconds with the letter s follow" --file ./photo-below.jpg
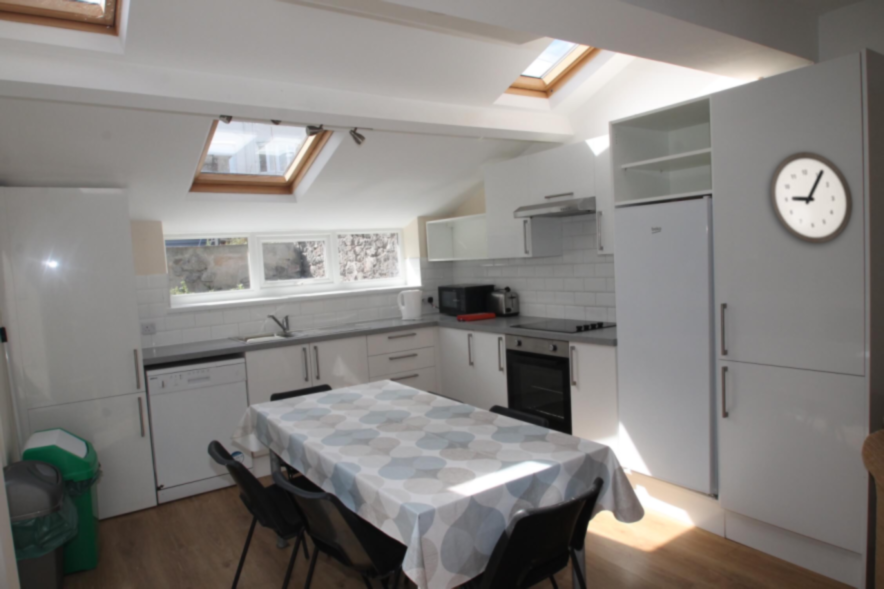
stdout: 9h06
